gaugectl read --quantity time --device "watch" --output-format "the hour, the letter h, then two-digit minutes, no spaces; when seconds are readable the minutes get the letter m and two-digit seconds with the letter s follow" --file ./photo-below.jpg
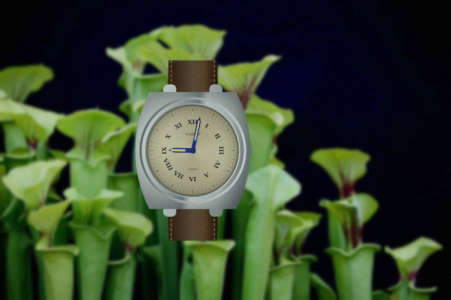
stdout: 9h02
